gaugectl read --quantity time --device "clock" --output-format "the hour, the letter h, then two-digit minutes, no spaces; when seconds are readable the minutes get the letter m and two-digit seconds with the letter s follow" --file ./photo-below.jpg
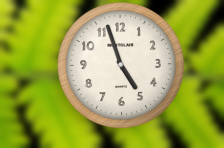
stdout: 4h57
